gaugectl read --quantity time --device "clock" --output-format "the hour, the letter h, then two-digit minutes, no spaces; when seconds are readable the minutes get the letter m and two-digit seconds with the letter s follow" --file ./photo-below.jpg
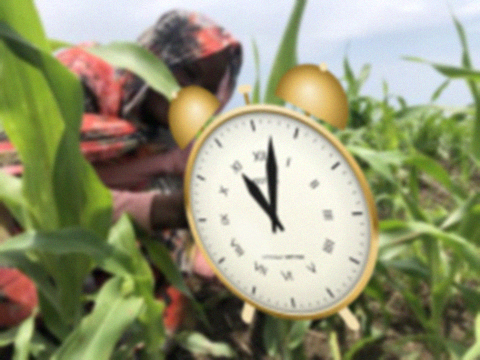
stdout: 11h02
